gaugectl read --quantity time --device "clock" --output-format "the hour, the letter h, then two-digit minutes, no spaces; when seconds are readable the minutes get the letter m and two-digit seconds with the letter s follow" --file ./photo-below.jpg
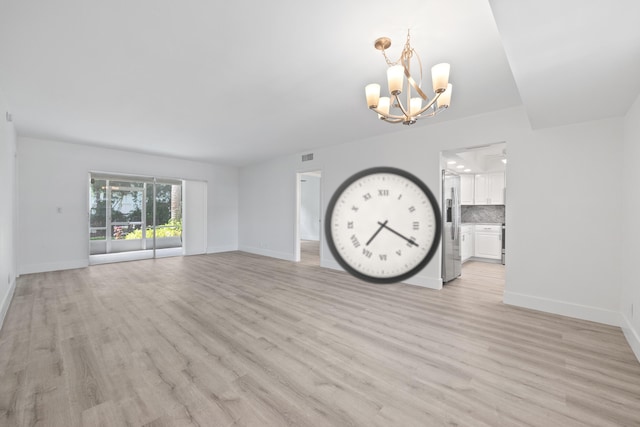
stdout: 7h20
